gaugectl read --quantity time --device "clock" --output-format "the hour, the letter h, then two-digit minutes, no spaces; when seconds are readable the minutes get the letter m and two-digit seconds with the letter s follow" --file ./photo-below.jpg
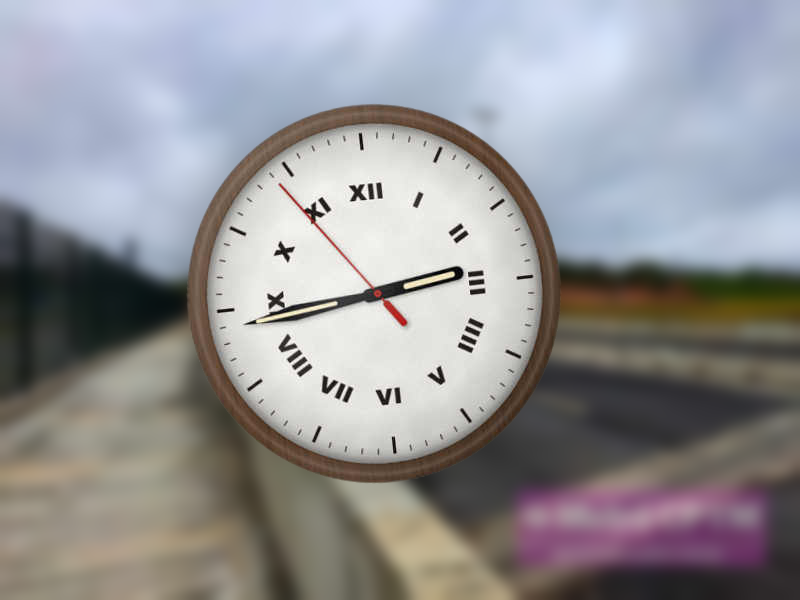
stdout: 2h43m54s
